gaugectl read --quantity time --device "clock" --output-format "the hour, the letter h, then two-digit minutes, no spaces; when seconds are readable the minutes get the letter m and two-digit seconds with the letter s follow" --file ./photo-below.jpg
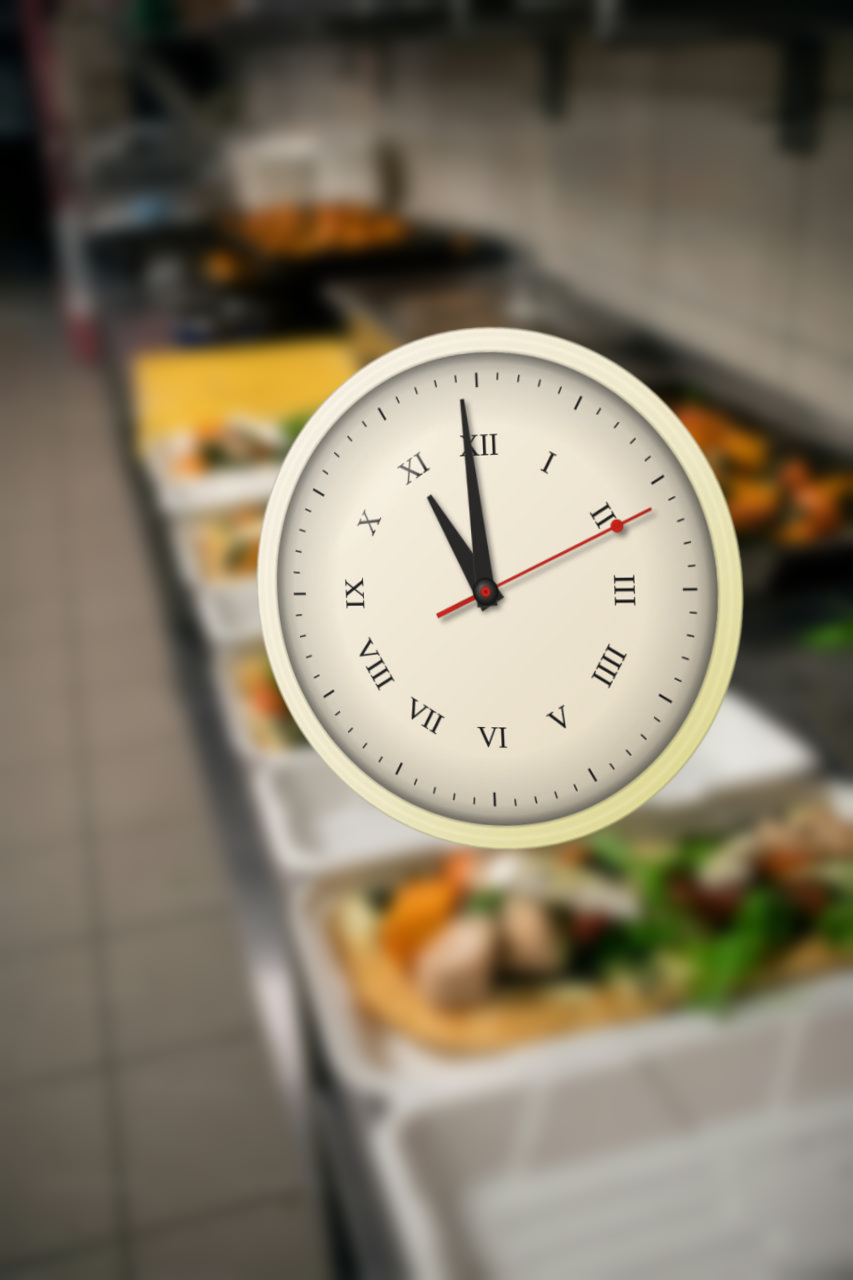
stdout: 10h59m11s
